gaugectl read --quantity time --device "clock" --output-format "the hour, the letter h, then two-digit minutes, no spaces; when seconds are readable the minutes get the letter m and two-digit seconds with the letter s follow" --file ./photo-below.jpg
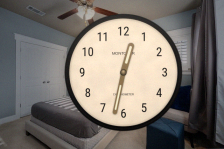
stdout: 12h32
